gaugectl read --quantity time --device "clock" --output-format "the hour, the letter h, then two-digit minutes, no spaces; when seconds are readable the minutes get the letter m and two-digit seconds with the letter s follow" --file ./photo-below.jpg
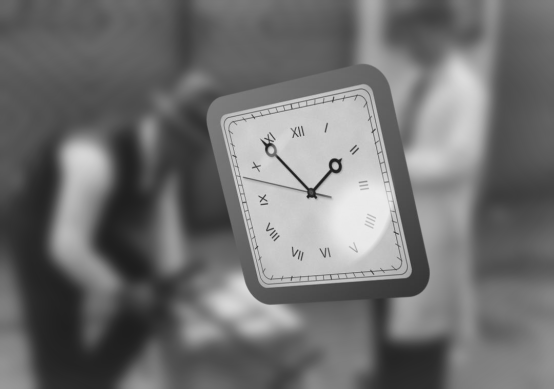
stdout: 1h53m48s
